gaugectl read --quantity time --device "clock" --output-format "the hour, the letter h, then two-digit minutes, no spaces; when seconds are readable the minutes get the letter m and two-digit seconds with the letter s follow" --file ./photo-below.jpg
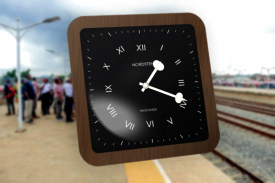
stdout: 1h19
